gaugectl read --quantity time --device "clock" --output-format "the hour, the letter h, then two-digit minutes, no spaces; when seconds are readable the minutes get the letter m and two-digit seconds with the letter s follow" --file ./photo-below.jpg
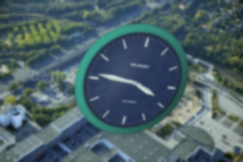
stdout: 3h46
